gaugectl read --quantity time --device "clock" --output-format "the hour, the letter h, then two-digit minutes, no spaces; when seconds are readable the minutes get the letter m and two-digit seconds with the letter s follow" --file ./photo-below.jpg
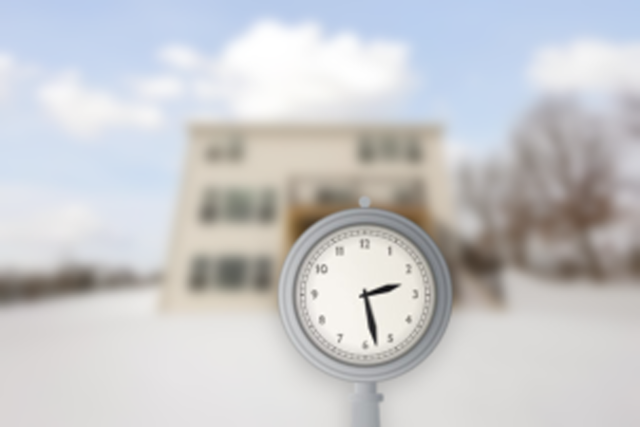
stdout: 2h28
